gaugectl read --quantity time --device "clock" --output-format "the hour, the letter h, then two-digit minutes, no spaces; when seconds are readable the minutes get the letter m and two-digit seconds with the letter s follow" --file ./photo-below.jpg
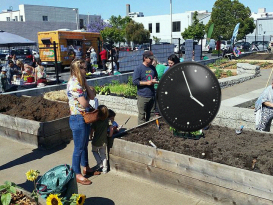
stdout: 3h55
